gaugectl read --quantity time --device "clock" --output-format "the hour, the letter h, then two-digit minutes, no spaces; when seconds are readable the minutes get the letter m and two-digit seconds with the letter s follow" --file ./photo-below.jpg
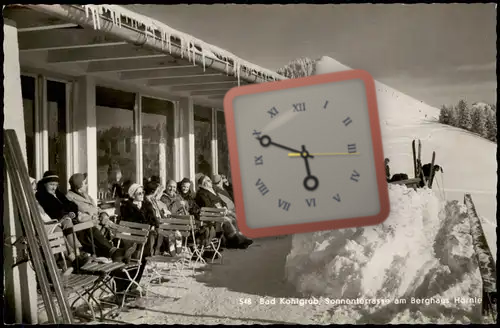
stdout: 5h49m16s
